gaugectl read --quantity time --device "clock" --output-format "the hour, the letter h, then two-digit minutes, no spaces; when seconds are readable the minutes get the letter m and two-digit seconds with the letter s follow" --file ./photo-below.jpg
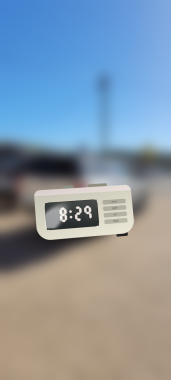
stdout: 8h29
